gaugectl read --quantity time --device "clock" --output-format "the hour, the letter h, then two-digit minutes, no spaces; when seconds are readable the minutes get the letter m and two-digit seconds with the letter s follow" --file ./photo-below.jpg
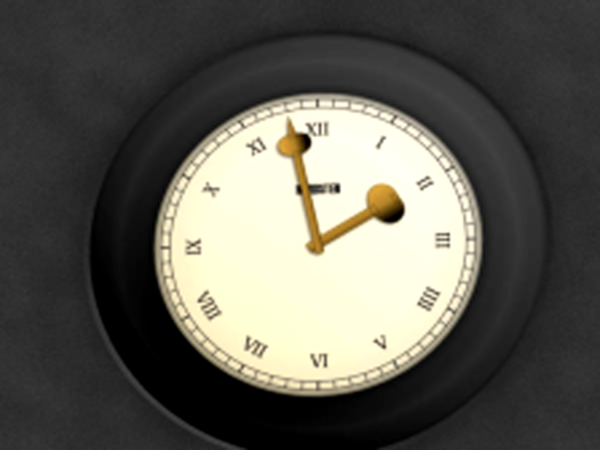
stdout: 1h58
